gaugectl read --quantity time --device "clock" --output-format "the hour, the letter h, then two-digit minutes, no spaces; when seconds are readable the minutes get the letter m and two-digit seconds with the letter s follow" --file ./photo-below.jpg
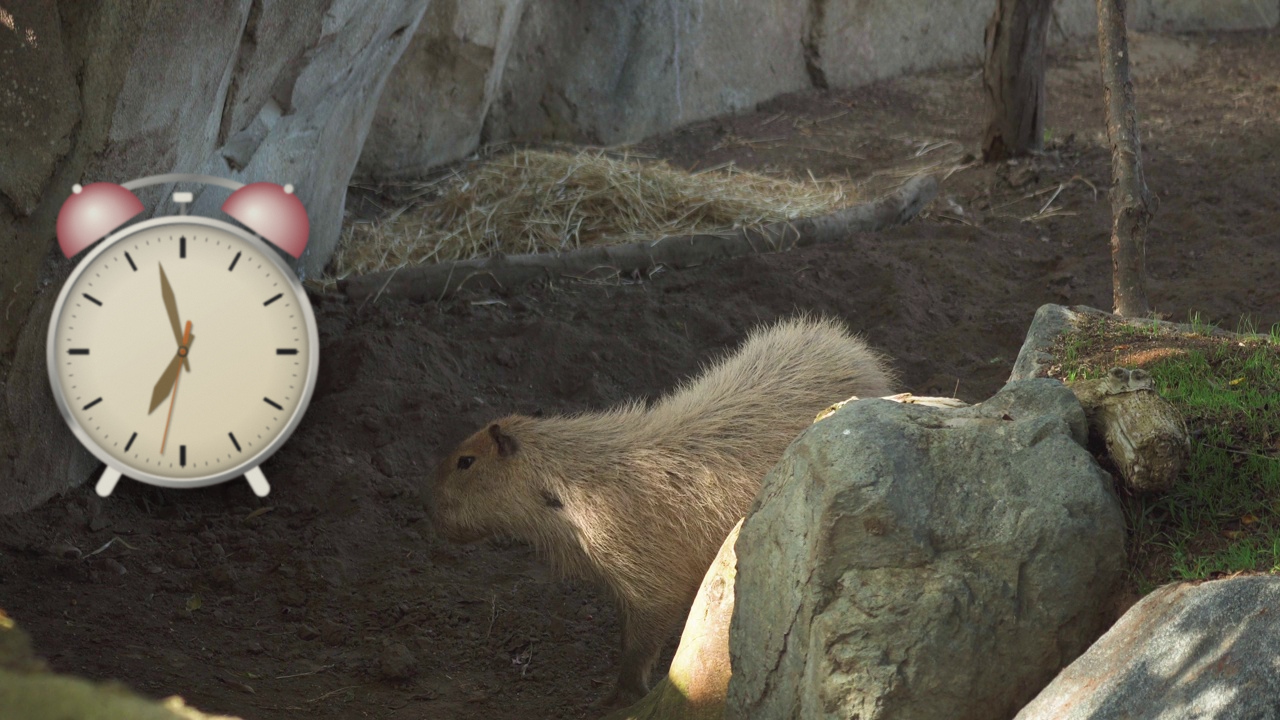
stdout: 6h57m32s
